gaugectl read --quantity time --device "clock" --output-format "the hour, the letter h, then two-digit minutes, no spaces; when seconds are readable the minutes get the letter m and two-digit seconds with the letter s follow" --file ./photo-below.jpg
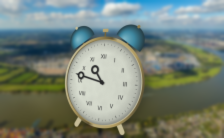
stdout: 10h47
